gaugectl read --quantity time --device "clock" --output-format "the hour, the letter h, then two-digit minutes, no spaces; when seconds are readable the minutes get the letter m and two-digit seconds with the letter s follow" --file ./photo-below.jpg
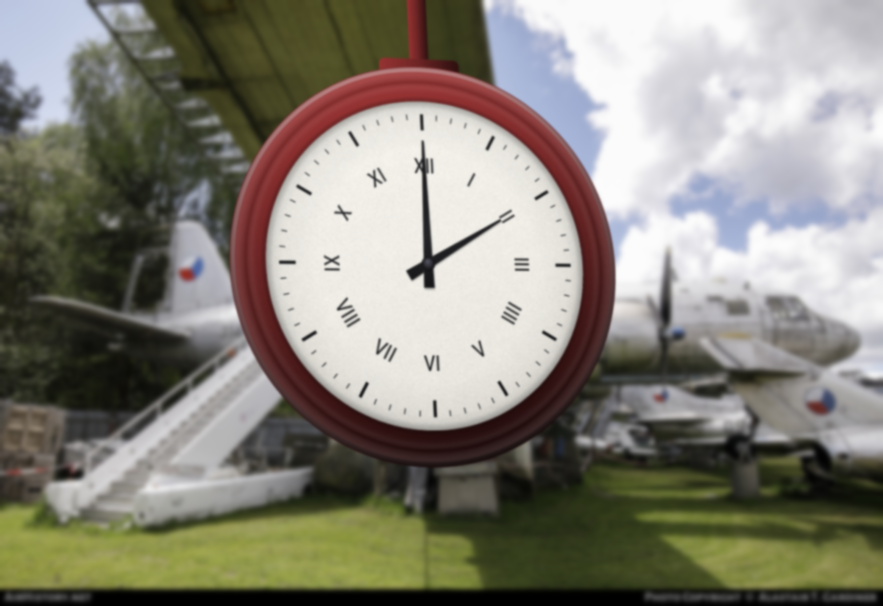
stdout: 2h00
